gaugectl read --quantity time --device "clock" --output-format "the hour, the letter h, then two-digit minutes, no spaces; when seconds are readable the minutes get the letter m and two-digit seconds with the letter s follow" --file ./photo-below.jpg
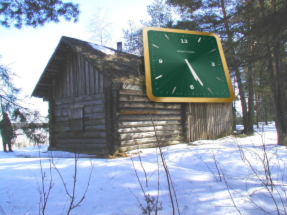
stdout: 5h26
